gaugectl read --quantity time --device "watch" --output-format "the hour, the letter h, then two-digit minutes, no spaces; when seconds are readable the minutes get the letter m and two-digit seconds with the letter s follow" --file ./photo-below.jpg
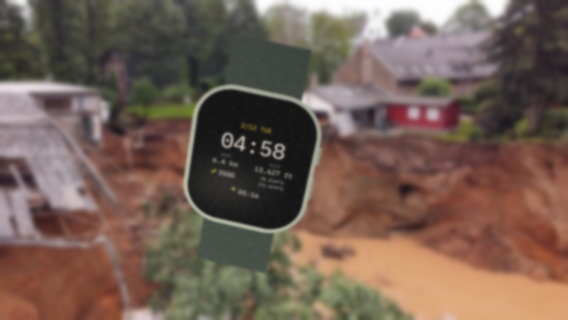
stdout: 4h58
